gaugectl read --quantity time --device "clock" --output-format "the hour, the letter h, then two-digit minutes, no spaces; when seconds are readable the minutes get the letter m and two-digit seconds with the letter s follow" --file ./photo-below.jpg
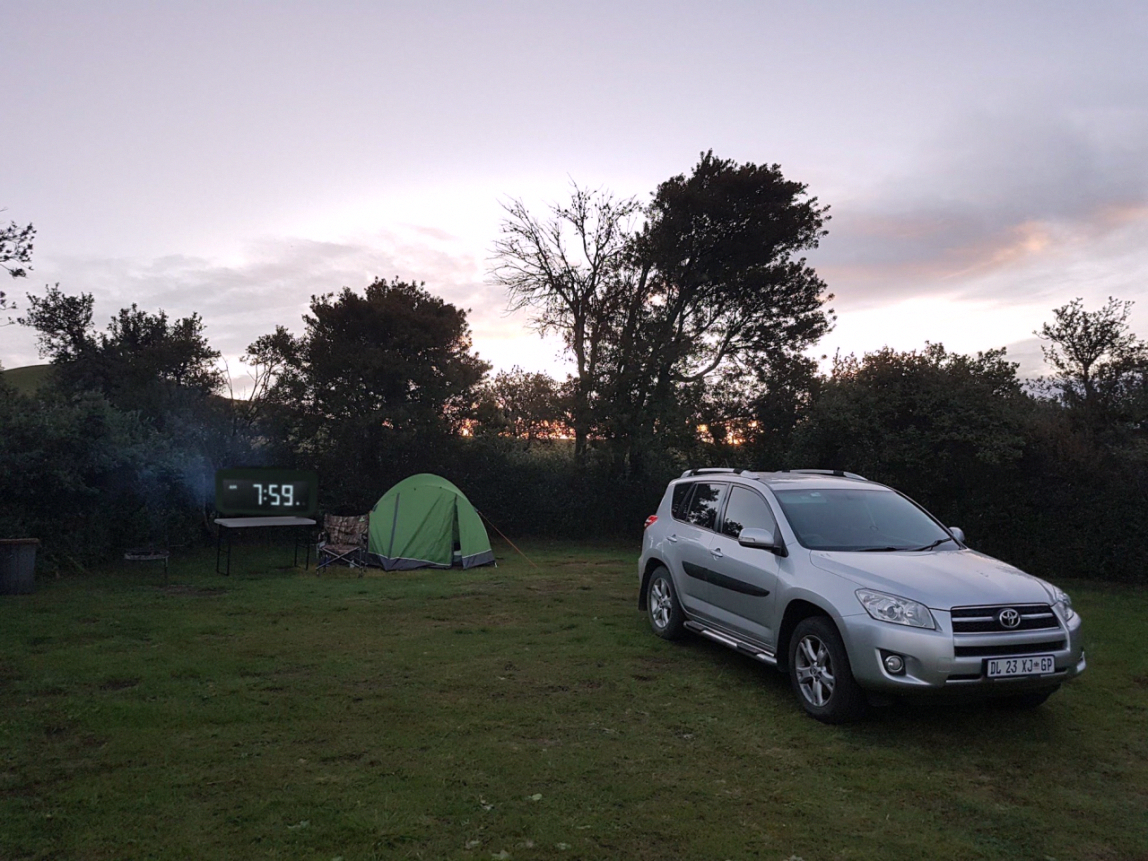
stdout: 7h59
